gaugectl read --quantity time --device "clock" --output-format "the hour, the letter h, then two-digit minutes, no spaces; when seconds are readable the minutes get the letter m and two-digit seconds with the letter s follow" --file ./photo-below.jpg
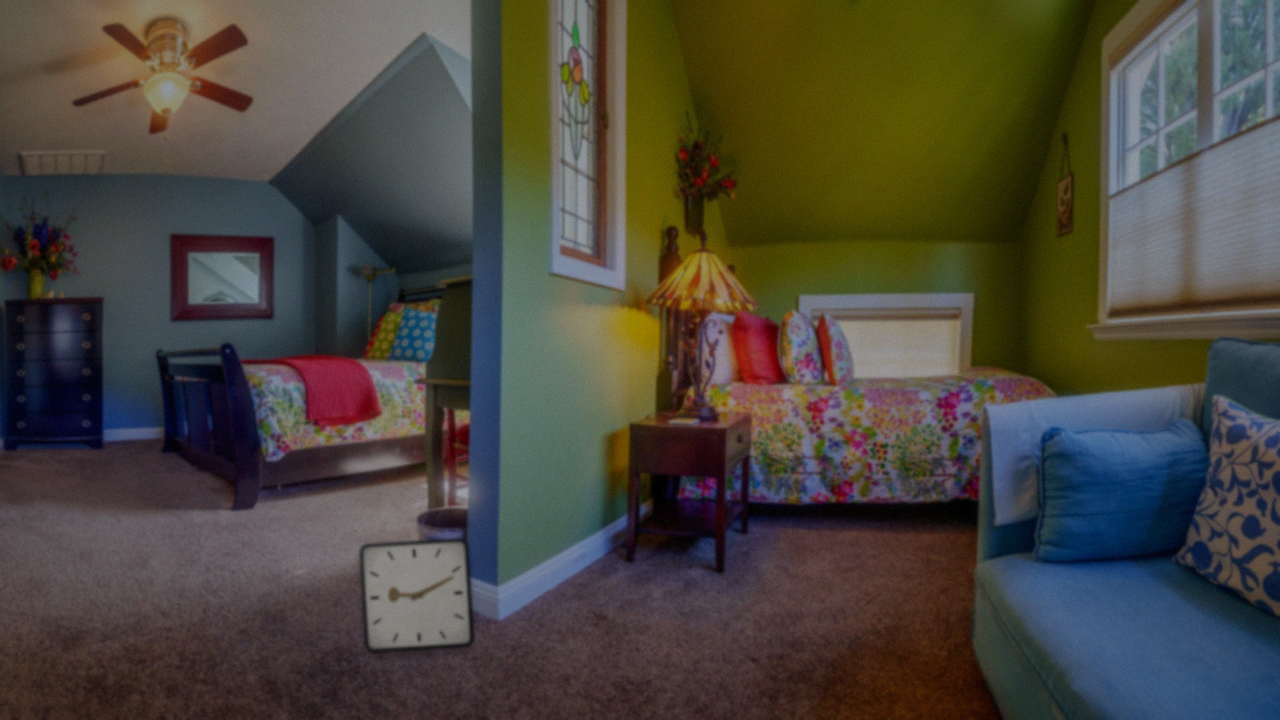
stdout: 9h11
